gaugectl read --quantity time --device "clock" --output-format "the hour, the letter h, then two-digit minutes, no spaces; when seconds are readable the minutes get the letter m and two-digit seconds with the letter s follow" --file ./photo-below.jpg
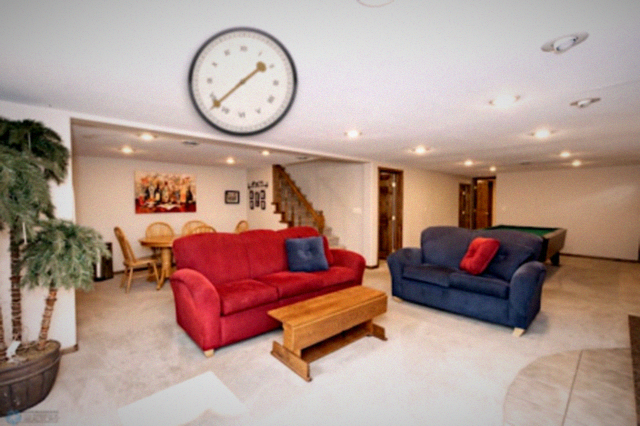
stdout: 1h38
